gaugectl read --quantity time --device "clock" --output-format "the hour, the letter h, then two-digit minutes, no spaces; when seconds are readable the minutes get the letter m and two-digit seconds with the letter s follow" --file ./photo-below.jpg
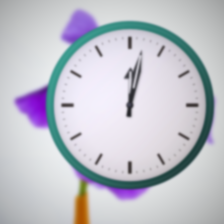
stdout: 12h02
